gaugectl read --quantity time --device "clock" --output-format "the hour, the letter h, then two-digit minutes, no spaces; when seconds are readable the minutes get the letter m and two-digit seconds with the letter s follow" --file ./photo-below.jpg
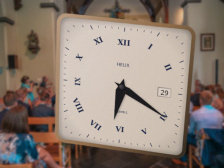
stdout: 6h20
